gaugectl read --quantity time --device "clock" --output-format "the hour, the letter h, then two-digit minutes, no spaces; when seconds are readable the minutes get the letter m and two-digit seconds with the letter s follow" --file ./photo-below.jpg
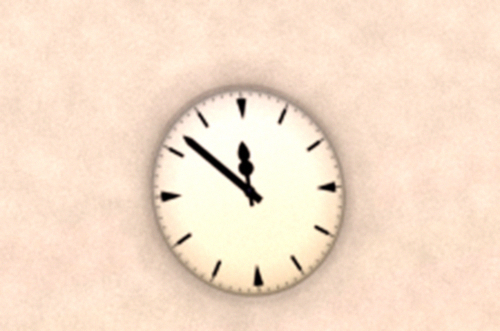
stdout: 11h52
